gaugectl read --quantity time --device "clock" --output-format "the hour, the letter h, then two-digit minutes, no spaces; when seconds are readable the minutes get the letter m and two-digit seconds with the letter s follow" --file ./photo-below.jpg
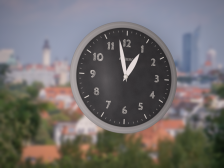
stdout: 12h58
